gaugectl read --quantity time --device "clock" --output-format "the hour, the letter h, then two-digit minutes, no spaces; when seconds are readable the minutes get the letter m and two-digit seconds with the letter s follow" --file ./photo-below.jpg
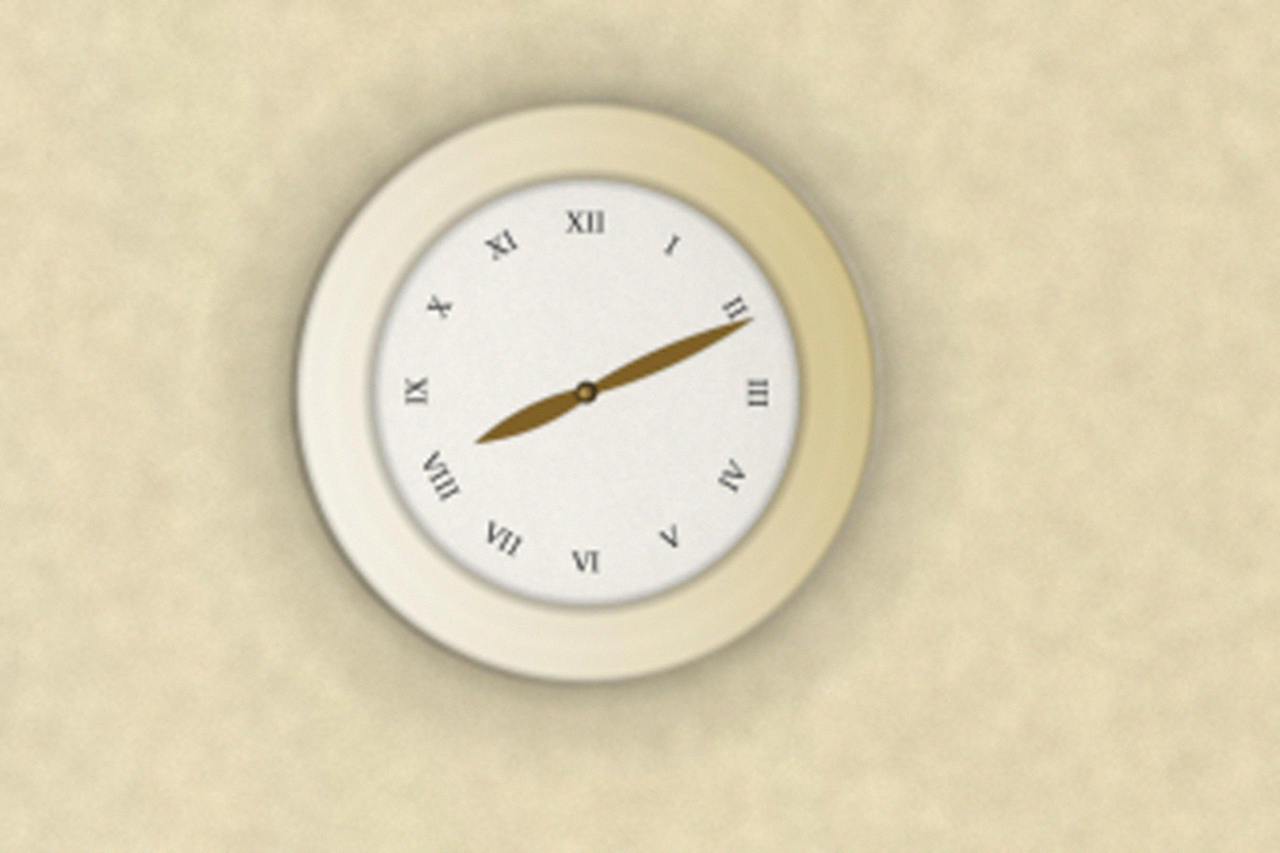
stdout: 8h11
